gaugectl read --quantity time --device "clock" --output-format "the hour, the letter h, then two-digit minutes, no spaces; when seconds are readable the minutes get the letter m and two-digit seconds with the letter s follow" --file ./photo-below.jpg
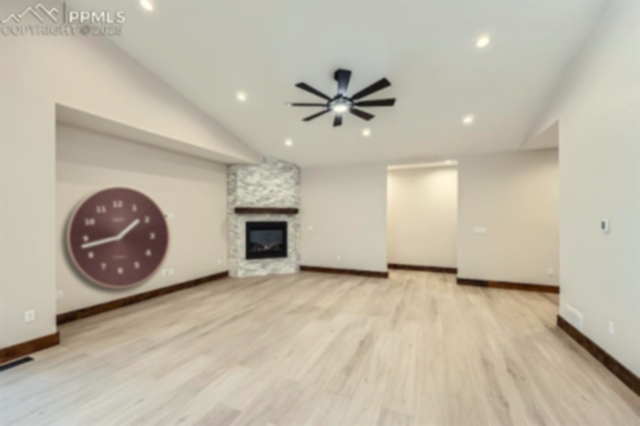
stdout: 1h43
